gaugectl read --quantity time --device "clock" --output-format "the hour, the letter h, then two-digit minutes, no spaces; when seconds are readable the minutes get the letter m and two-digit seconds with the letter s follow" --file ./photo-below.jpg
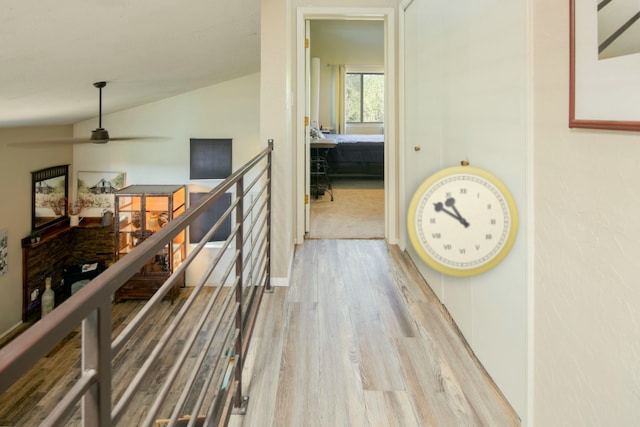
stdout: 10h50
